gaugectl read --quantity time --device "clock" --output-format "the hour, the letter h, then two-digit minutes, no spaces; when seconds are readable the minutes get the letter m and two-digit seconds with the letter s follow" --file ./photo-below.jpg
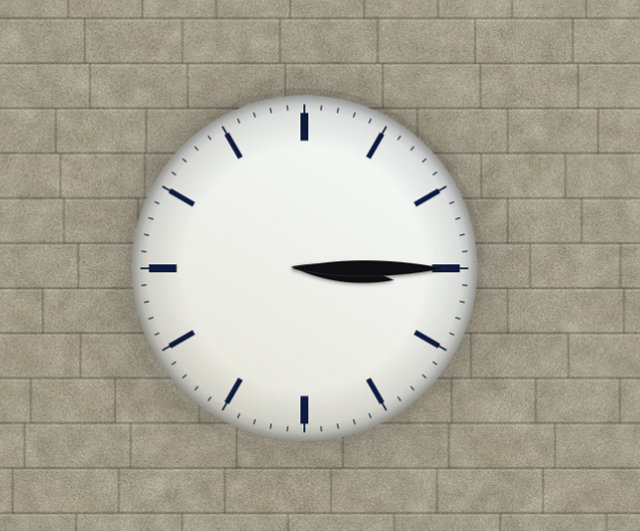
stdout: 3h15
